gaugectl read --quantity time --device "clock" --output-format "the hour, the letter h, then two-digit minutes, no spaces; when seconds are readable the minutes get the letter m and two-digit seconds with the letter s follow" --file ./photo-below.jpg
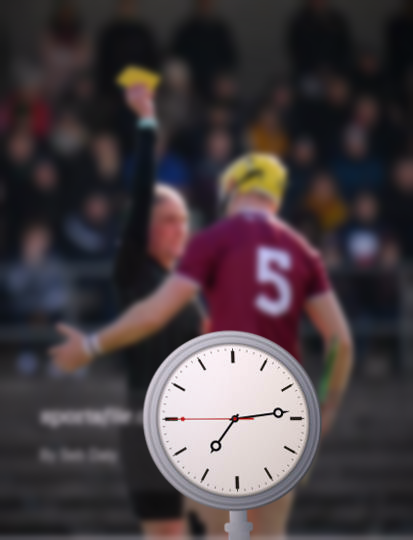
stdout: 7h13m45s
